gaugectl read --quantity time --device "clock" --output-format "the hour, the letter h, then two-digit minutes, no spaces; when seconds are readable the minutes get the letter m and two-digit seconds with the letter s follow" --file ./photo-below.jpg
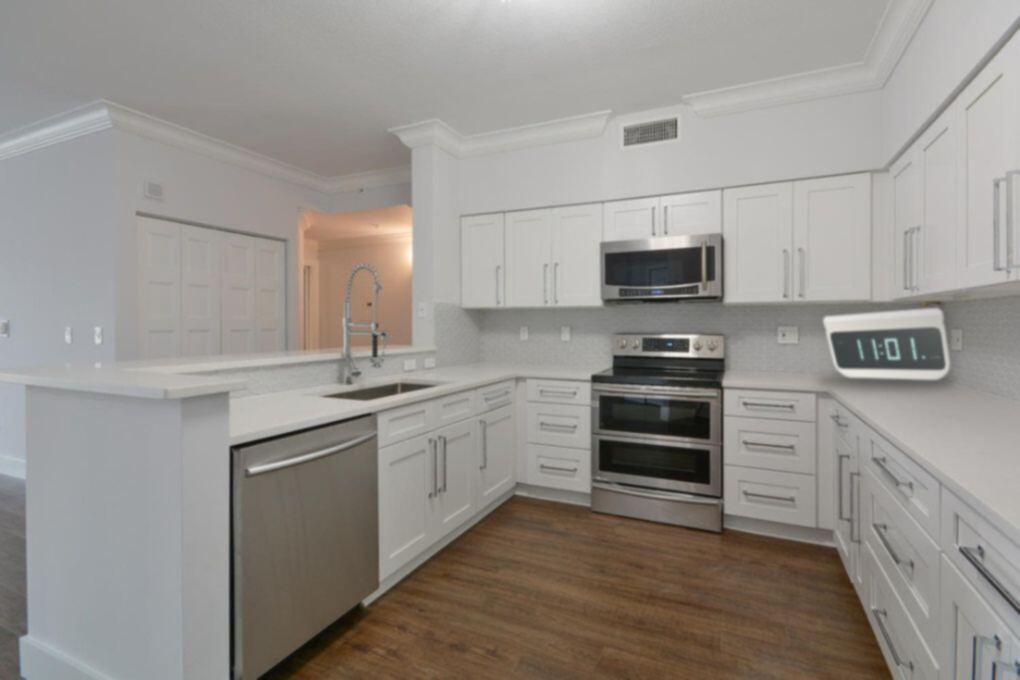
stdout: 11h01
